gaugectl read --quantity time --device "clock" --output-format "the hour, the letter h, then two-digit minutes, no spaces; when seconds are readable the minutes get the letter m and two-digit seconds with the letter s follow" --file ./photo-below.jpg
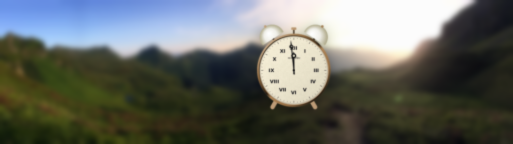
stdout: 11h59
